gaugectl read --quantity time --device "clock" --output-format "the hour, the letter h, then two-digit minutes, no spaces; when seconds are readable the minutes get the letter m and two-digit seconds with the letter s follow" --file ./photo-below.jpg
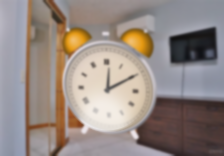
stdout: 12h10
